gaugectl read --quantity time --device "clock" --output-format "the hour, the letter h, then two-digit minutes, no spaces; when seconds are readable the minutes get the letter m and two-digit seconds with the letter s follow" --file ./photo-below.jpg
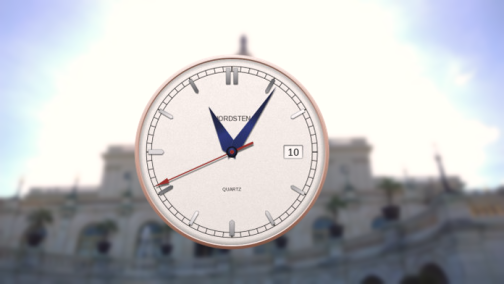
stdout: 11h05m41s
